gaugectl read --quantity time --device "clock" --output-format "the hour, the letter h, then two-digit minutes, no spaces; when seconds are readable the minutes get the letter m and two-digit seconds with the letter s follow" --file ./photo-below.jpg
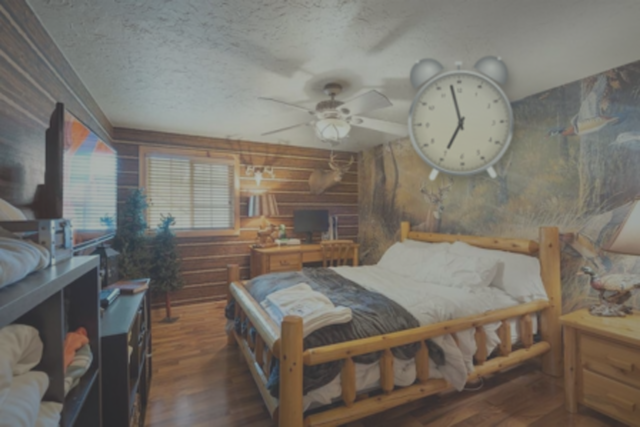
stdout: 6h58
